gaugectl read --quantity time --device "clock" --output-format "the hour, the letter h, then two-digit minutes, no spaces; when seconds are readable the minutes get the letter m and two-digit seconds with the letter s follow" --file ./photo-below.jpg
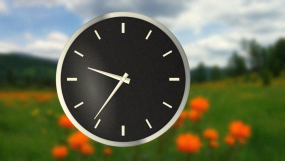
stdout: 9h36
